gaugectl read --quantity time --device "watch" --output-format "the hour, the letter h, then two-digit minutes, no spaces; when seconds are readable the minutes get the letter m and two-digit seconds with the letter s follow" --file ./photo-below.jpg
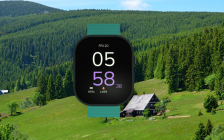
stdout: 5h58
